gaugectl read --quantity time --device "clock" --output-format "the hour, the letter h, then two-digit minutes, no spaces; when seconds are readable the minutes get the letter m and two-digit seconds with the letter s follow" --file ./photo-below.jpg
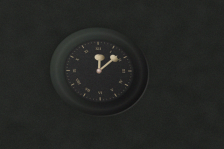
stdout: 12h08
